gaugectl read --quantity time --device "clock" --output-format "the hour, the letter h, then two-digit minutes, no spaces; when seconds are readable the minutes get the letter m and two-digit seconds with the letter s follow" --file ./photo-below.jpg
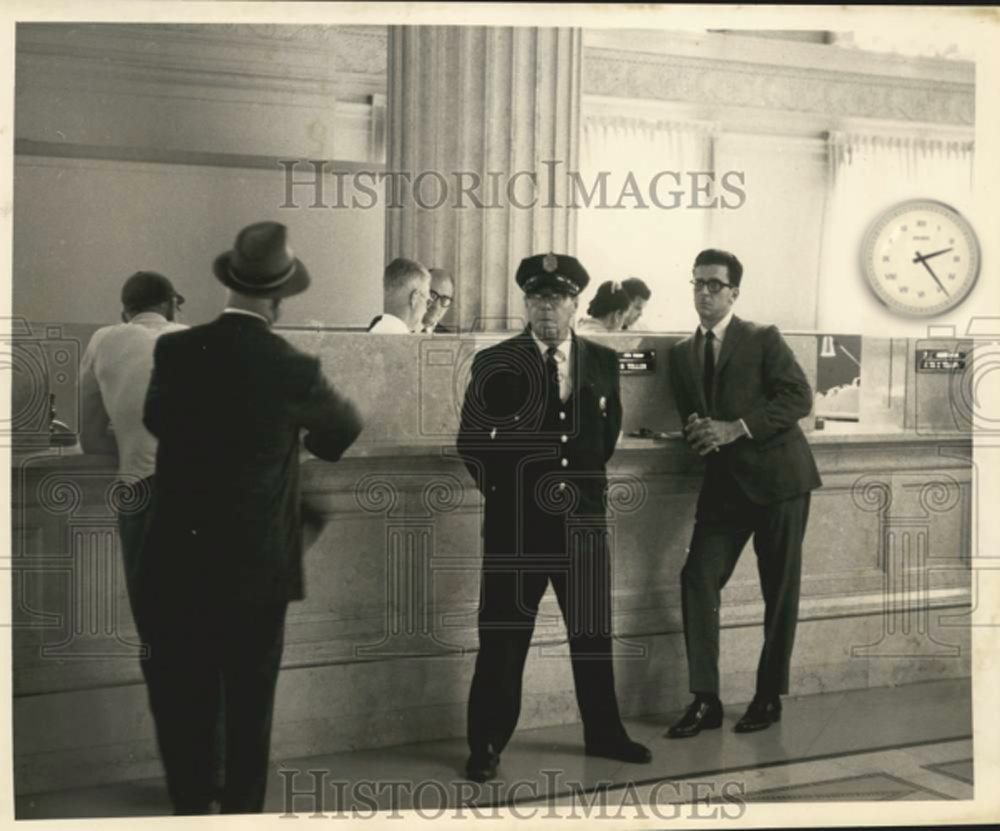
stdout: 2h24
